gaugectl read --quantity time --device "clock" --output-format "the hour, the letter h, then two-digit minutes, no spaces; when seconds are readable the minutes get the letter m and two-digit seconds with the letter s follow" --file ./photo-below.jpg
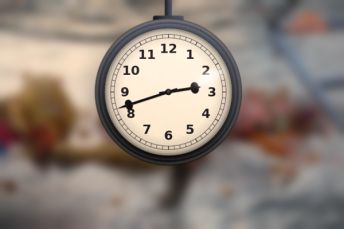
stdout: 2h42
